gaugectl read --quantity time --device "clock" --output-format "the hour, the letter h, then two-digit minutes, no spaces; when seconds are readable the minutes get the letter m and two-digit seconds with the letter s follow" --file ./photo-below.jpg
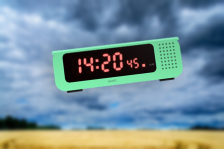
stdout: 14h20m45s
